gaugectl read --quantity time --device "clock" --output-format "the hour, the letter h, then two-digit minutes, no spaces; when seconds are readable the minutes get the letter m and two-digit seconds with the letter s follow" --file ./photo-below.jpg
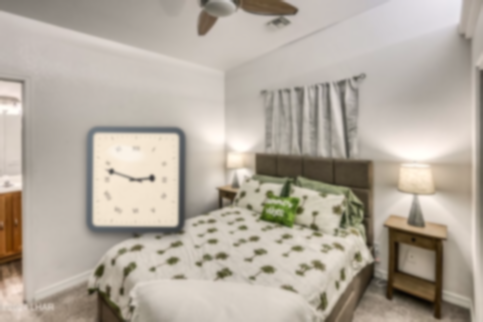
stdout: 2h48
